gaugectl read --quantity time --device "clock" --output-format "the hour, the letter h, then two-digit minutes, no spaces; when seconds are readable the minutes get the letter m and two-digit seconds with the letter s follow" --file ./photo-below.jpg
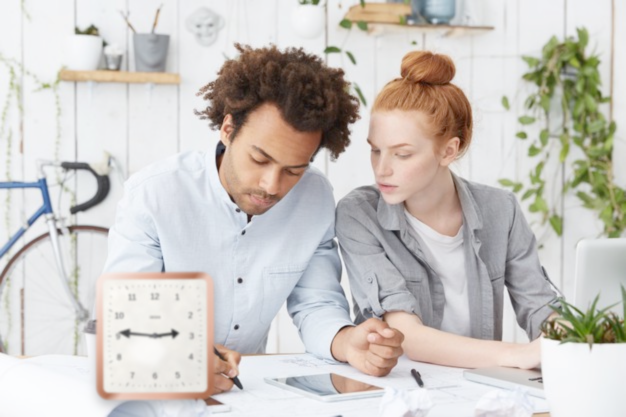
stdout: 2h46
